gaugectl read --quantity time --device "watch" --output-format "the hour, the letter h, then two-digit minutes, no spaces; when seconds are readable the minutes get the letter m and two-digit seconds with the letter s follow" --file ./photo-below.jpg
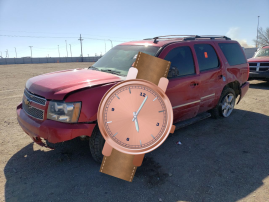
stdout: 5h02
